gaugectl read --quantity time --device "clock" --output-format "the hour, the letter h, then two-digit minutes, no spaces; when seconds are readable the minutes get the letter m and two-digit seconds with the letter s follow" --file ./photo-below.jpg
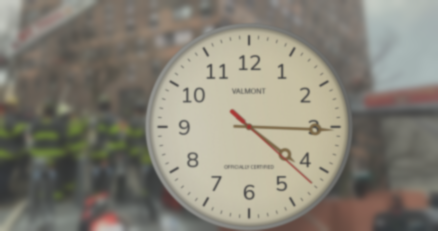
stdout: 4h15m22s
